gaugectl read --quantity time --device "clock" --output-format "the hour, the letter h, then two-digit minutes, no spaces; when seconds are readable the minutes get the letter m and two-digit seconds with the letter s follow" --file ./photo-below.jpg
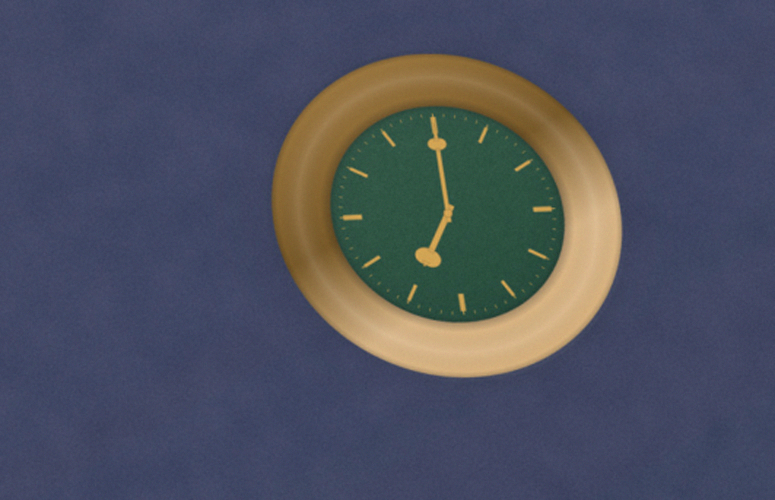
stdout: 7h00
